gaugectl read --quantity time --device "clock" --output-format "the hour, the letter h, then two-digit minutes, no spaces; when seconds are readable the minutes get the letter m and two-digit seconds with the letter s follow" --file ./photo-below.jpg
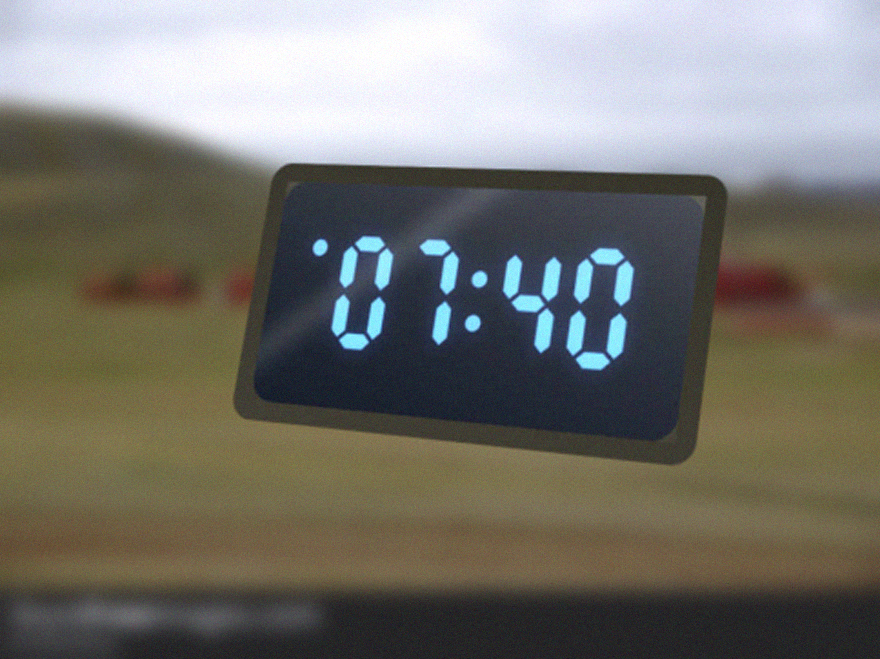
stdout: 7h40
